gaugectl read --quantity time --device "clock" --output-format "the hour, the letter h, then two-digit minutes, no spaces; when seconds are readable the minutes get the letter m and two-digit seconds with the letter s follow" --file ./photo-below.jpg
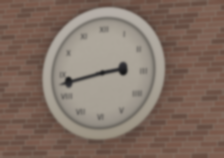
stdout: 2h43
